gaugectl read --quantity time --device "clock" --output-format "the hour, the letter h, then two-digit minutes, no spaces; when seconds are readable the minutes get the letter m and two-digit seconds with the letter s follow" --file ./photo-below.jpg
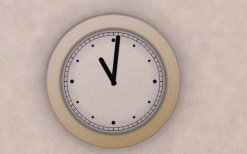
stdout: 11h01
